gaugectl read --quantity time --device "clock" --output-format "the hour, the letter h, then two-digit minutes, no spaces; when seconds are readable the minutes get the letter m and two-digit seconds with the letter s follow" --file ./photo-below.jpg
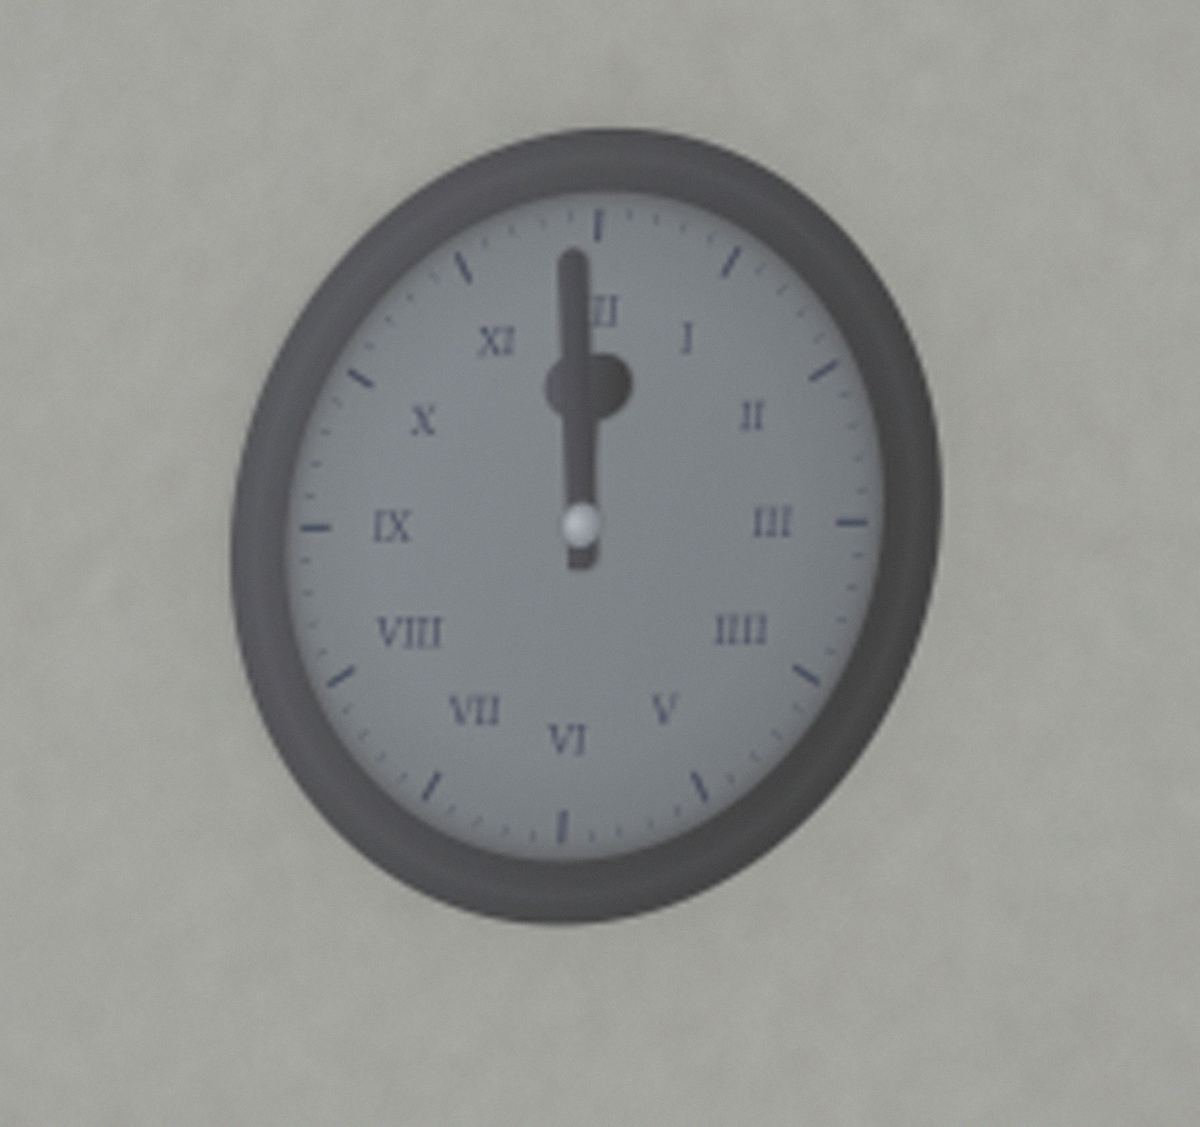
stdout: 11h59
